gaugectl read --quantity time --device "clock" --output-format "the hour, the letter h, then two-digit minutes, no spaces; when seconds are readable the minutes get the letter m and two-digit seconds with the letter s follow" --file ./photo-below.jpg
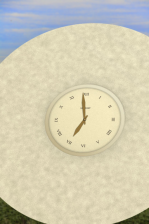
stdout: 6h59
